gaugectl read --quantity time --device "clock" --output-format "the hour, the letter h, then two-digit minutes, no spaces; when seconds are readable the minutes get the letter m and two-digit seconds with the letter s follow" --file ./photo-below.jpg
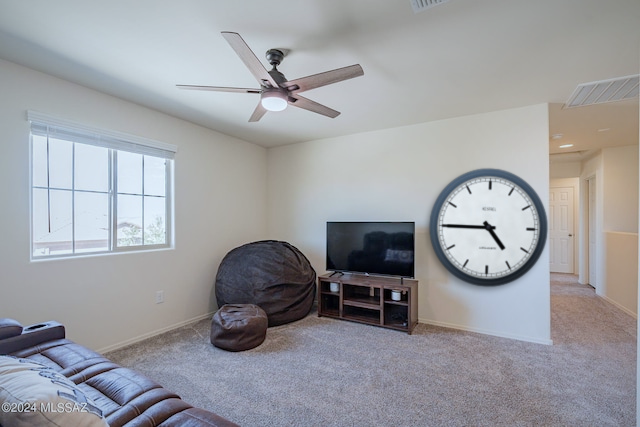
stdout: 4h45
